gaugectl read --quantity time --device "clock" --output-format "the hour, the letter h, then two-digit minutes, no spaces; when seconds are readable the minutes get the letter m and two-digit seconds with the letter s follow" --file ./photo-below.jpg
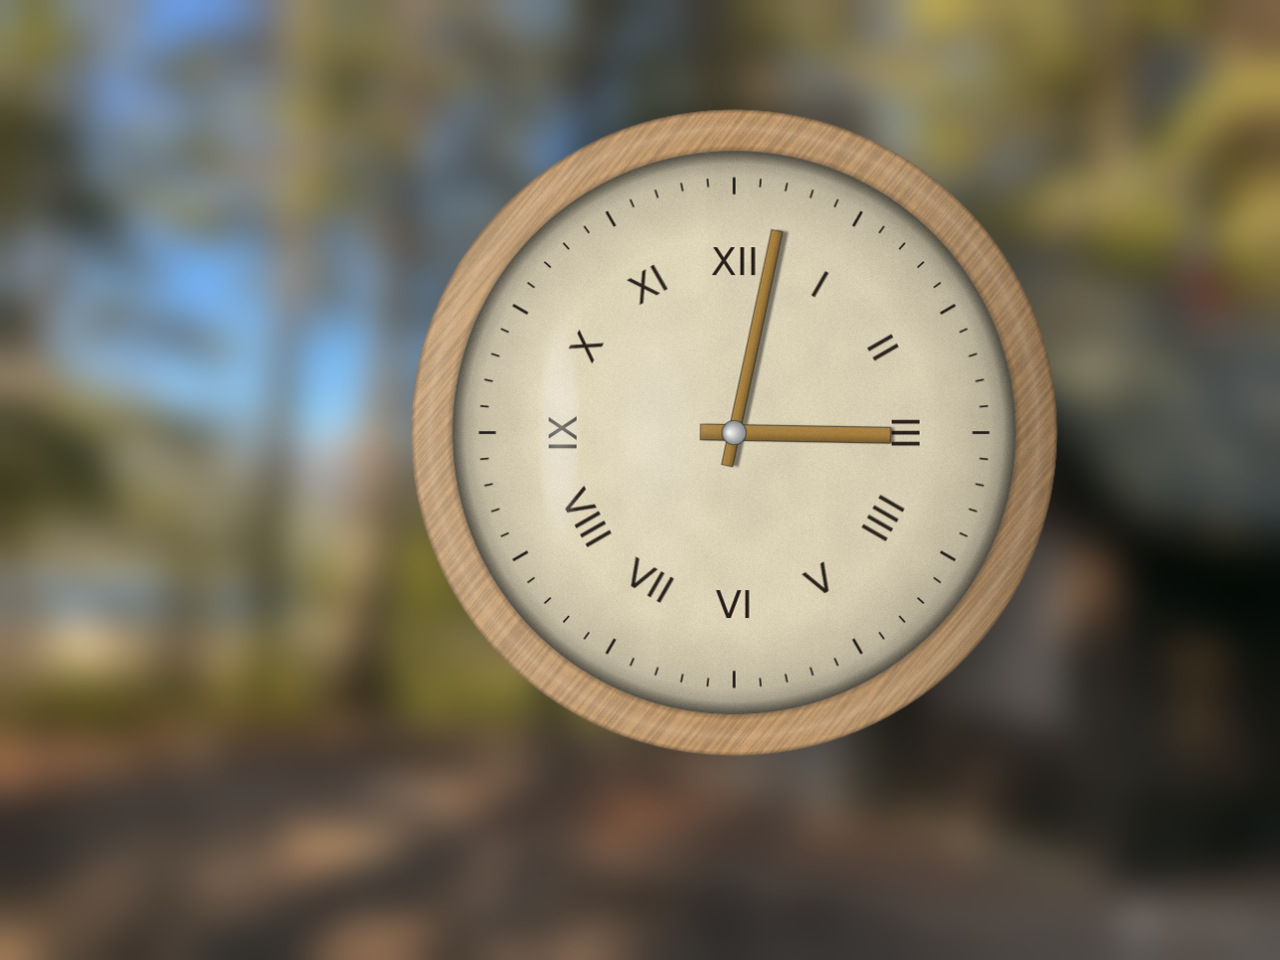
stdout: 3h02
